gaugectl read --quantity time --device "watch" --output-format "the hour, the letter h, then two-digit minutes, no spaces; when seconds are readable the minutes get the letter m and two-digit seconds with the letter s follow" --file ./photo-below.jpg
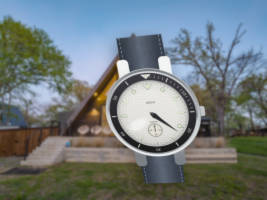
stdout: 4h22
